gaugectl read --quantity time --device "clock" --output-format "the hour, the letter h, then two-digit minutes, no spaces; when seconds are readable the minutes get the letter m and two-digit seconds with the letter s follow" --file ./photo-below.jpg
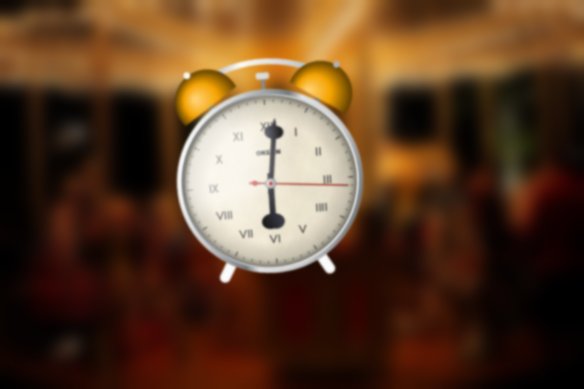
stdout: 6h01m16s
